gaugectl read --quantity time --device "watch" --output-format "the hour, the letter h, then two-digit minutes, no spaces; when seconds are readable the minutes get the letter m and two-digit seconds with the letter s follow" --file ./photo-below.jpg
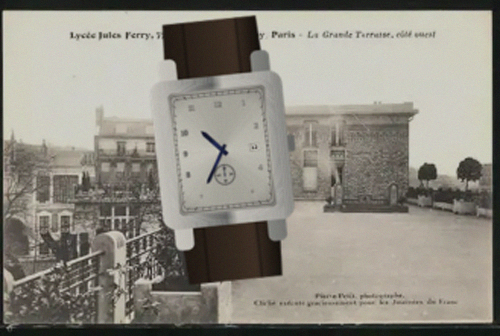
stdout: 10h35
